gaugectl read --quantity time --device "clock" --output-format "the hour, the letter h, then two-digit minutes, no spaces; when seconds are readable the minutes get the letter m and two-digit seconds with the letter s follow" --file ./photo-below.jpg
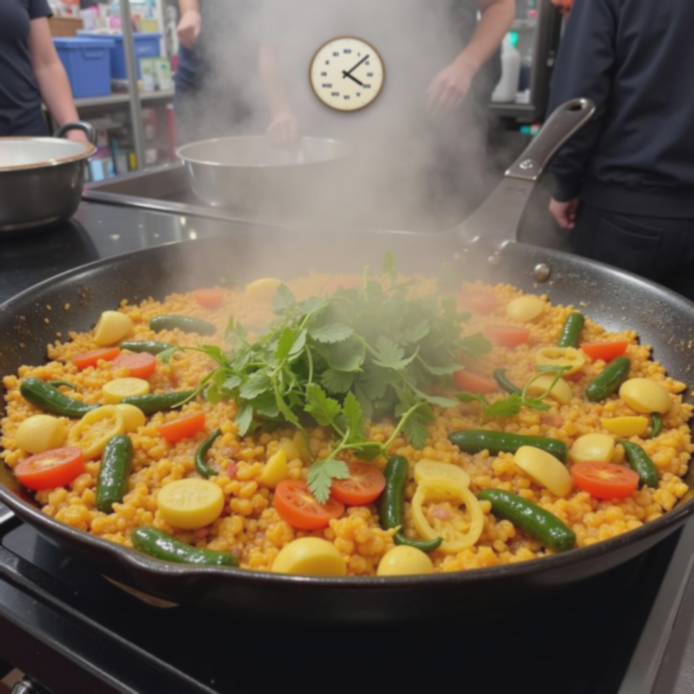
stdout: 4h08
